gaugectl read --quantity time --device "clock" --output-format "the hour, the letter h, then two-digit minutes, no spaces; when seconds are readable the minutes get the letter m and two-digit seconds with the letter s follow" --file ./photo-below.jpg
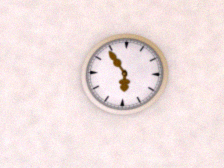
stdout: 5h54
